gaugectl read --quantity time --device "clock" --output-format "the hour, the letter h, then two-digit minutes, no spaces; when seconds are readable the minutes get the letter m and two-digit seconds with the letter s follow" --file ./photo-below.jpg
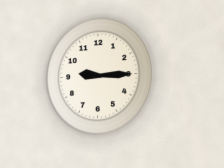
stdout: 9h15
